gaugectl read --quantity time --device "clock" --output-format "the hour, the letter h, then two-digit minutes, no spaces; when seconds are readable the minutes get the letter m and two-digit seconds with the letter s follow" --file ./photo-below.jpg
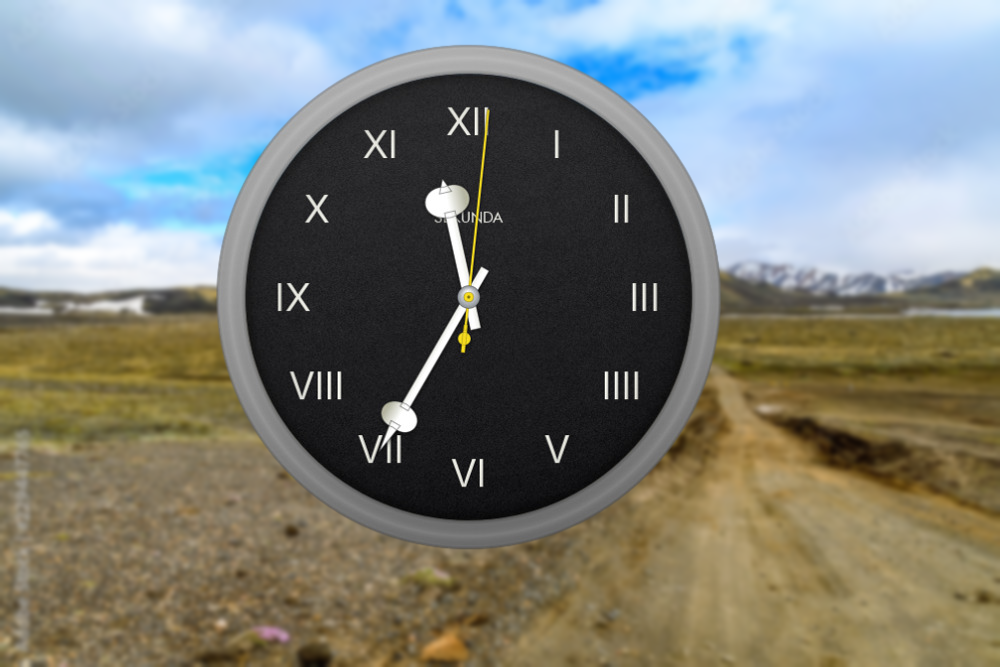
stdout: 11h35m01s
